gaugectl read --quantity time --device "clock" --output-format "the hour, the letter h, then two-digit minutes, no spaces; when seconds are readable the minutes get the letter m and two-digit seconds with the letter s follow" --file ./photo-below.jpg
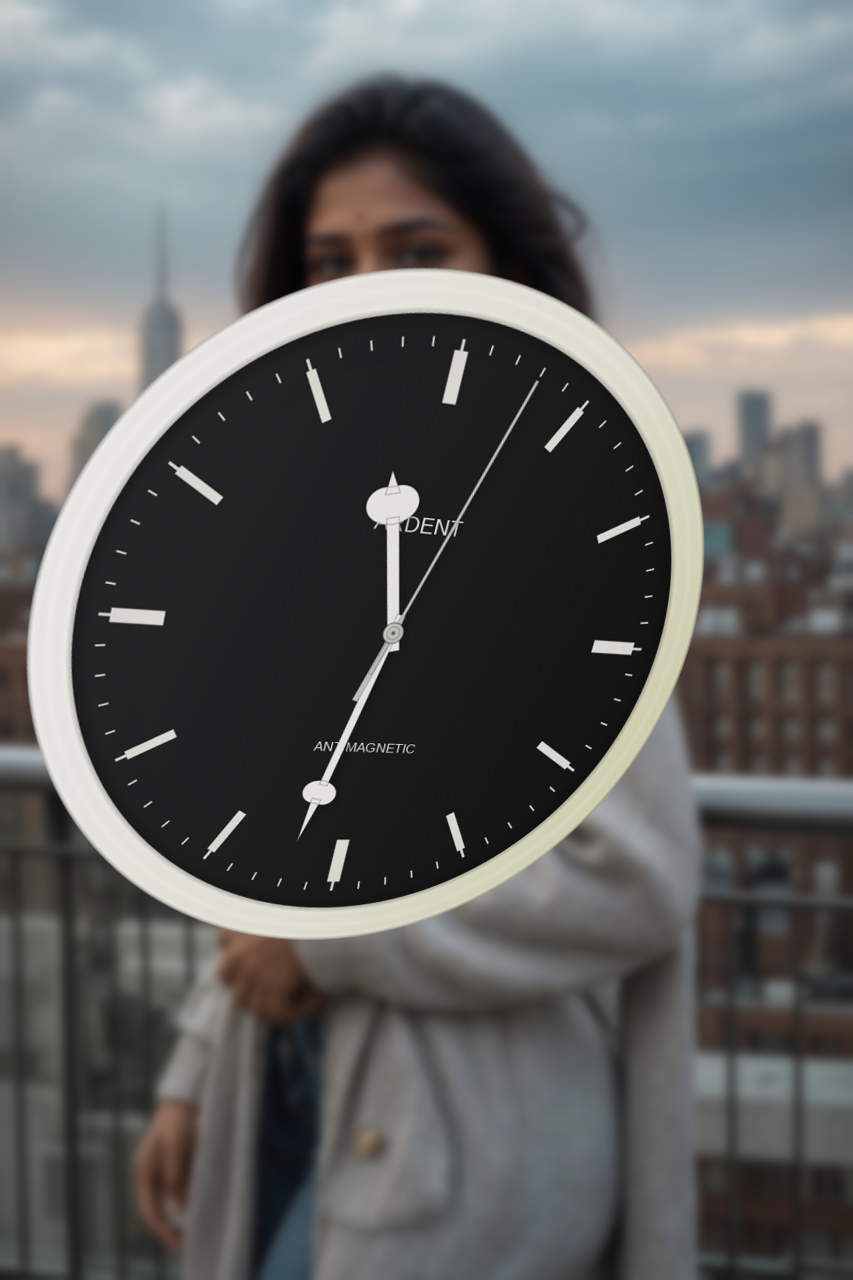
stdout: 11h32m03s
